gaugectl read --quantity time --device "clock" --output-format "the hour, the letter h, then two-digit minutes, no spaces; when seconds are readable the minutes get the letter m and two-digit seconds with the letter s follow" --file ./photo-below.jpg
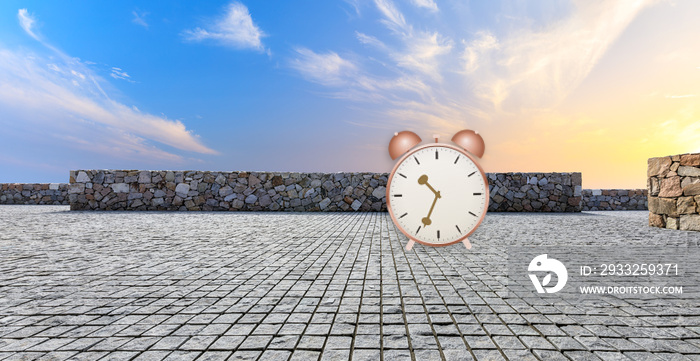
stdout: 10h34
